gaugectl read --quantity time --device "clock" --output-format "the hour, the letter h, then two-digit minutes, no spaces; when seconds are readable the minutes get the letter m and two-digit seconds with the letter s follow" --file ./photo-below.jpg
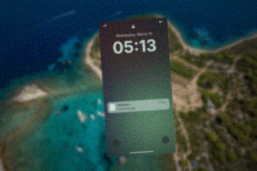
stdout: 5h13
